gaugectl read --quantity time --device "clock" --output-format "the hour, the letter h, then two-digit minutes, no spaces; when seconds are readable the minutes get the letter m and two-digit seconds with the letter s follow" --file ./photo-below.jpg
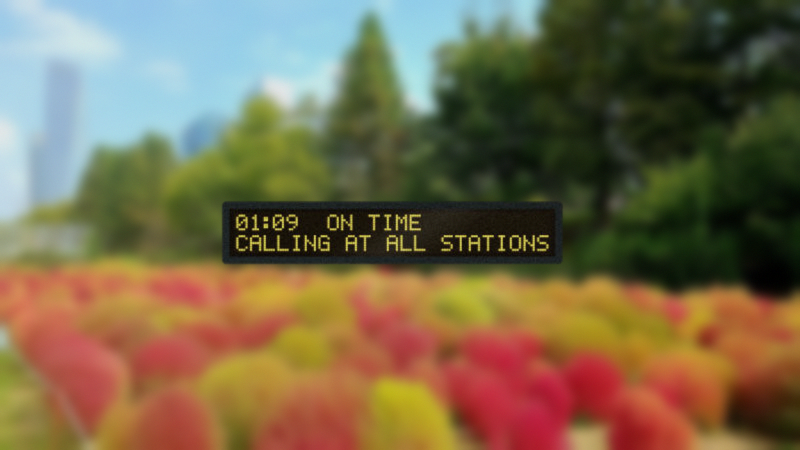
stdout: 1h09
